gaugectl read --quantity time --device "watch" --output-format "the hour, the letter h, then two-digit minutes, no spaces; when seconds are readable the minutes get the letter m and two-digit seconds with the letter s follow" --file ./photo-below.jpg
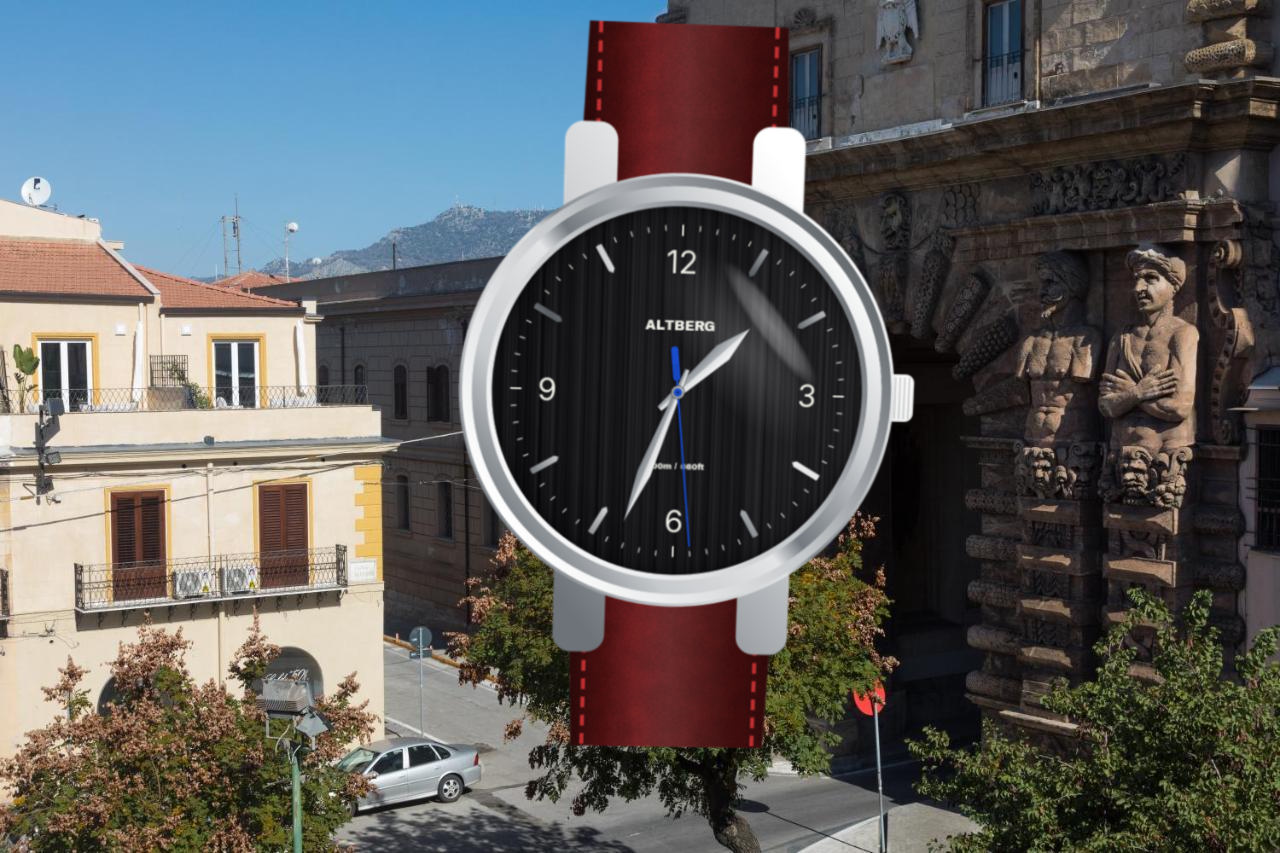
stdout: 1h33m29s
